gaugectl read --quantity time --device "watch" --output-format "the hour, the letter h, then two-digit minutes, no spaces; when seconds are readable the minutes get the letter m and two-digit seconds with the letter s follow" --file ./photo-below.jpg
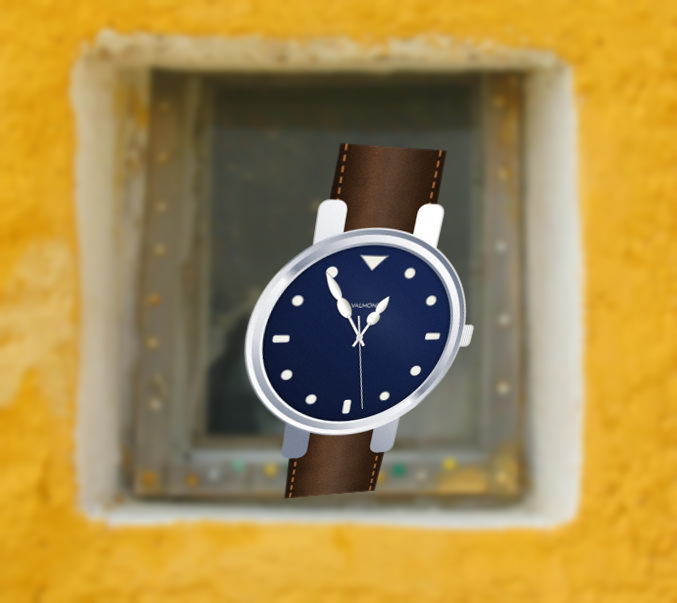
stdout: 12h54m28s
